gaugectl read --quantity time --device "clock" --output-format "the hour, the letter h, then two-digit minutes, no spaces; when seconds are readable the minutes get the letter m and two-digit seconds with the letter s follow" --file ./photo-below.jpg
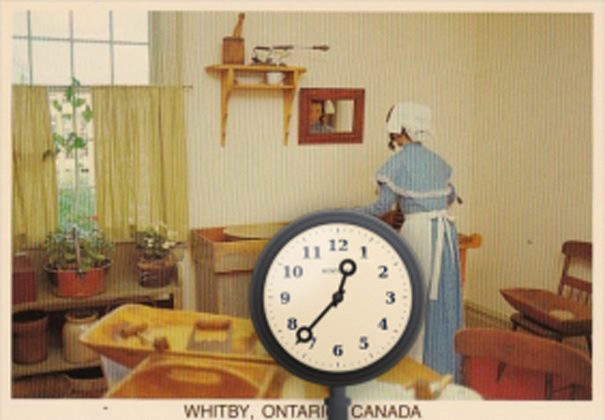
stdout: 12h37
